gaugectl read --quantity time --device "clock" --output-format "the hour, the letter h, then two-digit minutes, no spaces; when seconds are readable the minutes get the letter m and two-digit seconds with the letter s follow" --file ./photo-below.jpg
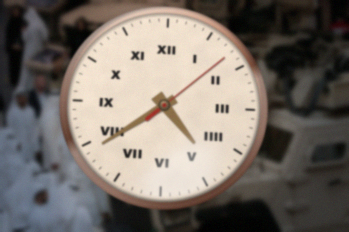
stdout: 4h39m08s
